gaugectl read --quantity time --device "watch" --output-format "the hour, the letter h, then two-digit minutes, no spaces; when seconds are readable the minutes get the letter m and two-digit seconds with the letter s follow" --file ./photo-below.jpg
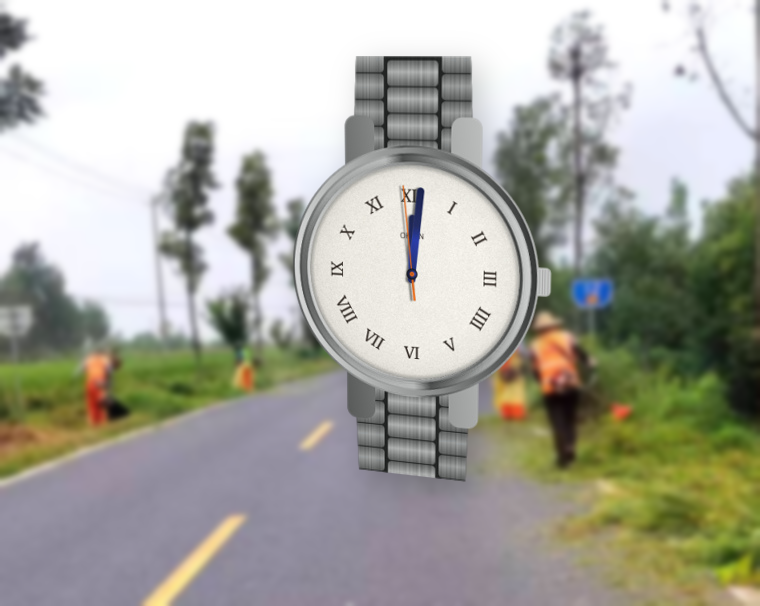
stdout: 12h00m59s
